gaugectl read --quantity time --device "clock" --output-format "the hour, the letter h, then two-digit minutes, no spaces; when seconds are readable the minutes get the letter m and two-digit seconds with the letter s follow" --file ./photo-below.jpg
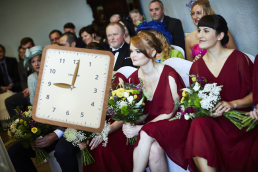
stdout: 9h01
